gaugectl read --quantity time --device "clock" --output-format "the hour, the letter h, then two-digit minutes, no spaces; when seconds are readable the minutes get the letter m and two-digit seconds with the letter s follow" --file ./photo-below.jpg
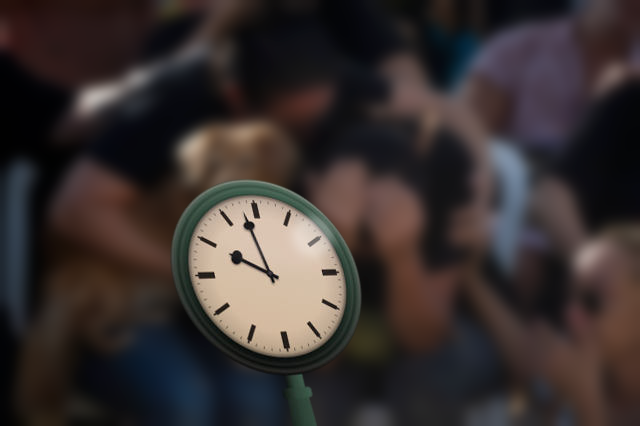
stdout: 9h58
